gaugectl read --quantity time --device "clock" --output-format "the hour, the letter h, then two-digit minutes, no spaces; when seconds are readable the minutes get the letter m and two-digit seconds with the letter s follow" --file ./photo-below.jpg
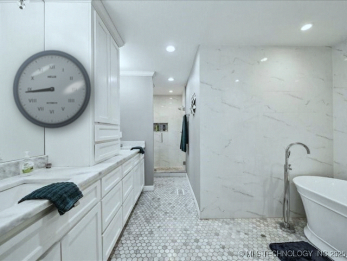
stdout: 8h44
